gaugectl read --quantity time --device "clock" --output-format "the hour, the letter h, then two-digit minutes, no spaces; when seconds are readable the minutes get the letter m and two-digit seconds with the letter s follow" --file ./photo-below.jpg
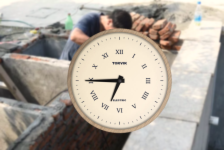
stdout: 6h45
